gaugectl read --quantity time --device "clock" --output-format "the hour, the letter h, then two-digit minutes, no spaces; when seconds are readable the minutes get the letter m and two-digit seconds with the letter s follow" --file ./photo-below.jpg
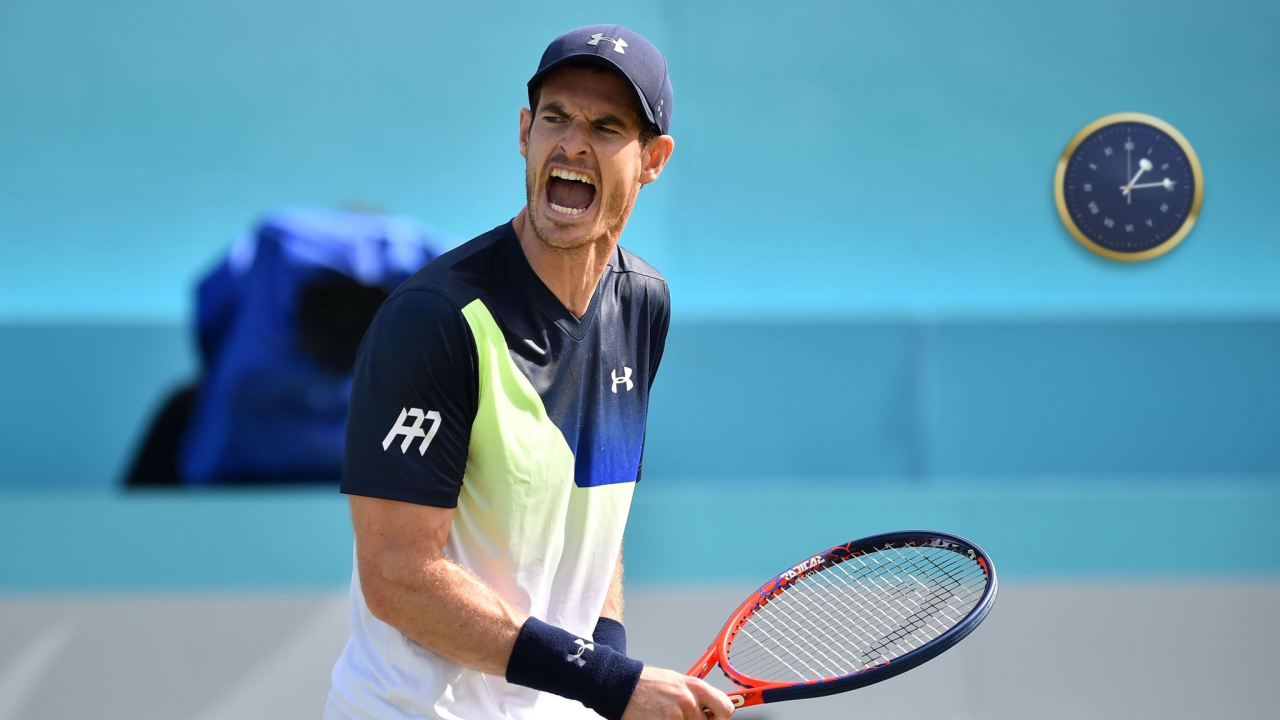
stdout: 1h14m00s
